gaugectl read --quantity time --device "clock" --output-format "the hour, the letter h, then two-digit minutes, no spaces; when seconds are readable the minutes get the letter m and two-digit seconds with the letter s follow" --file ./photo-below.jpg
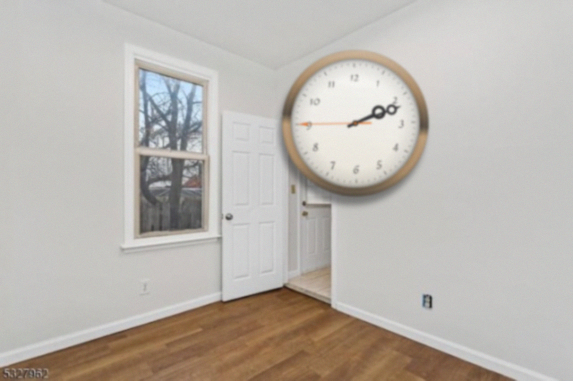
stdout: 2h11m45s
